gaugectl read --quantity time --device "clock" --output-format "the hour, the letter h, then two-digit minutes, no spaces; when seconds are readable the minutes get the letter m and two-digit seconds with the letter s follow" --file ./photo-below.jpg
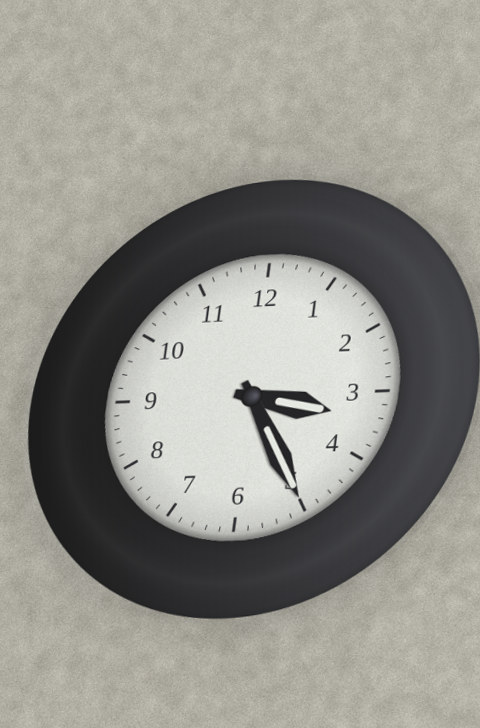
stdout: 3h25
